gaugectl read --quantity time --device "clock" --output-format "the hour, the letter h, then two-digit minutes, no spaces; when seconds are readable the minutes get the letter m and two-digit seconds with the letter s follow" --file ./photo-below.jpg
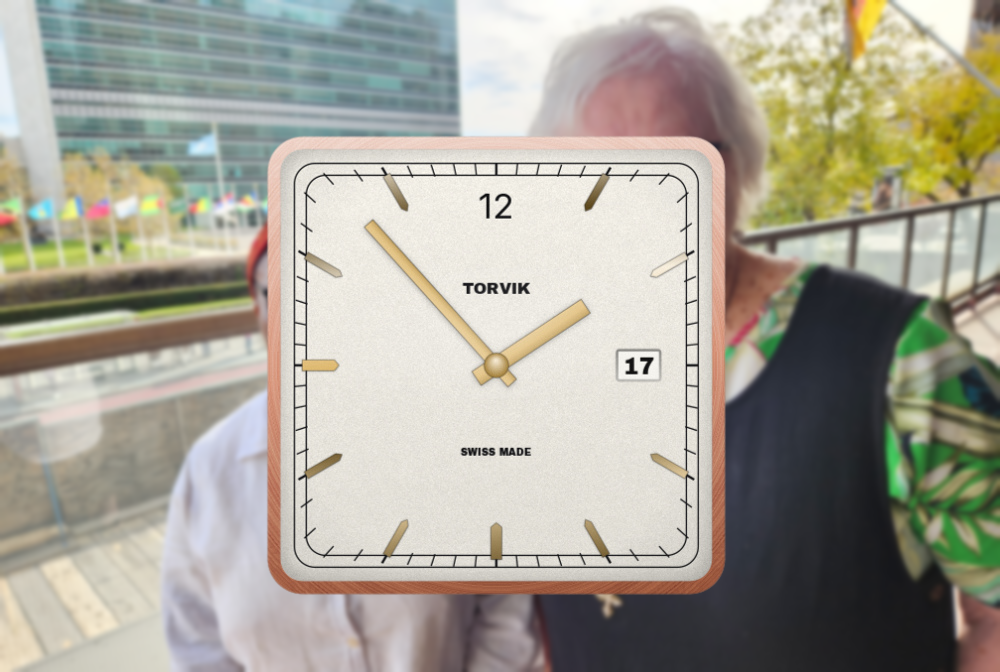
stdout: 1h53
